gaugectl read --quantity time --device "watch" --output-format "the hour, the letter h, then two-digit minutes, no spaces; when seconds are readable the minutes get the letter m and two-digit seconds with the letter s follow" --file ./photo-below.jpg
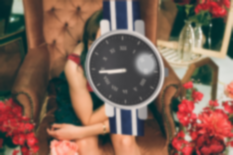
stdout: 8h44
